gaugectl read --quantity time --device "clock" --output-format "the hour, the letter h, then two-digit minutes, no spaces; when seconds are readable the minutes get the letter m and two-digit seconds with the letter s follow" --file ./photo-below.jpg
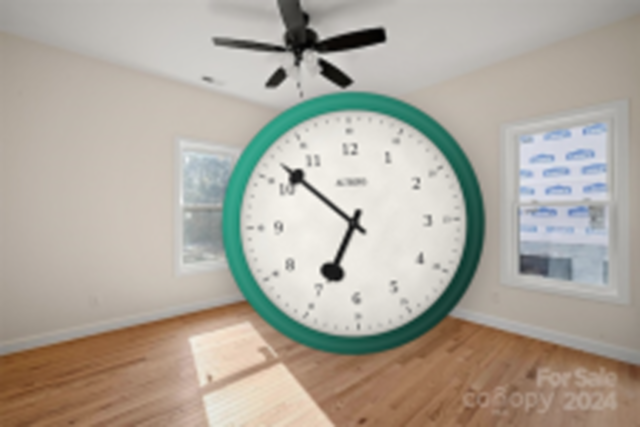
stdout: 6h52
